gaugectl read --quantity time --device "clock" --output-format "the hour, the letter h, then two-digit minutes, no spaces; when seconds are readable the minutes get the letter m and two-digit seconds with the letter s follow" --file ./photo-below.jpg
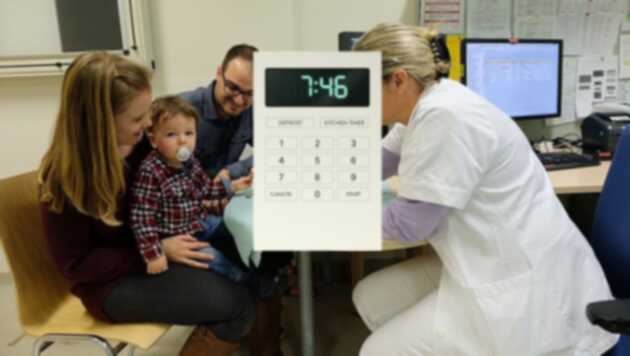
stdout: 7h46
